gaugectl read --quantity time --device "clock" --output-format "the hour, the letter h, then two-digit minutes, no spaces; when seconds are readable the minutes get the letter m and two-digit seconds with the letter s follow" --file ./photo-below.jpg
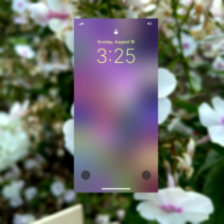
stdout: 3h25
